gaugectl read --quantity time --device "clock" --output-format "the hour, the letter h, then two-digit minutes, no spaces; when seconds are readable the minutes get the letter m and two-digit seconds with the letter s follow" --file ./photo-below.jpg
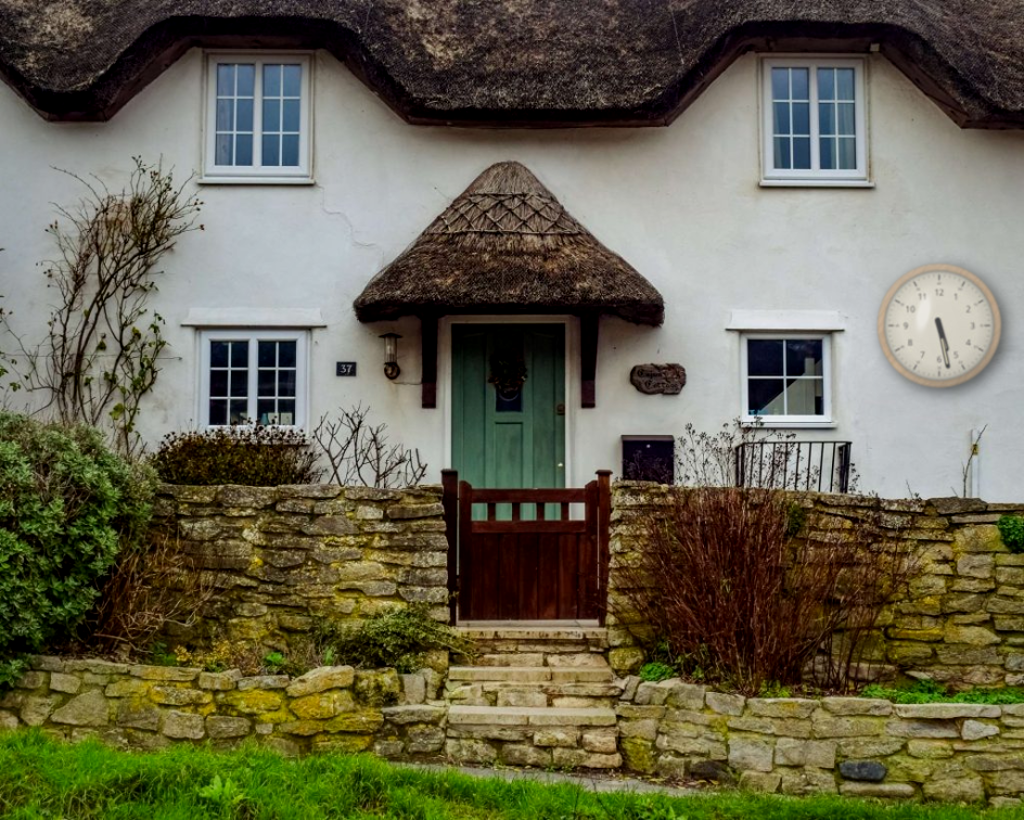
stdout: 5h28
